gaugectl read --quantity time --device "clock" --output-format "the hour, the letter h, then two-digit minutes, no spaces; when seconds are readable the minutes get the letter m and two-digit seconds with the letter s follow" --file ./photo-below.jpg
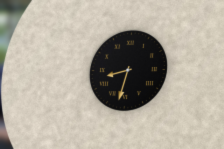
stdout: 8h32
